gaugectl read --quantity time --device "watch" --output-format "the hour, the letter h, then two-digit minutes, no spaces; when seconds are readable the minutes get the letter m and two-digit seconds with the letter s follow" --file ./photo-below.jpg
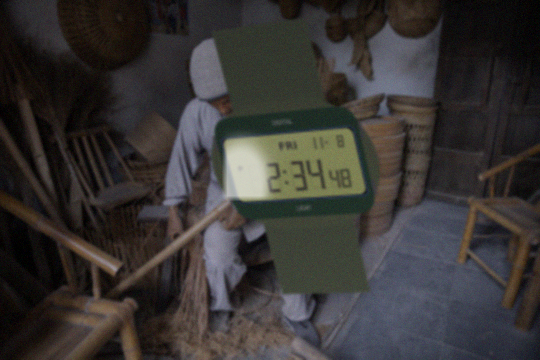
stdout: 2h34m48s
